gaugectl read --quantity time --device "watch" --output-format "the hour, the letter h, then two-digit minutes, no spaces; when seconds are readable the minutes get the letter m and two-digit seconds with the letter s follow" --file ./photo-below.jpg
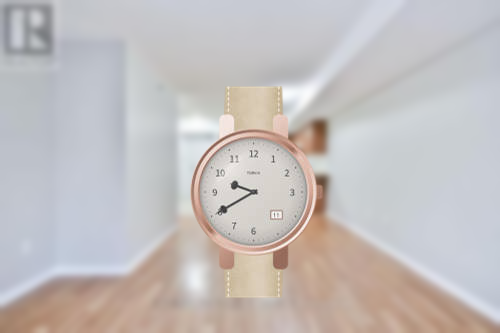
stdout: 9h40
